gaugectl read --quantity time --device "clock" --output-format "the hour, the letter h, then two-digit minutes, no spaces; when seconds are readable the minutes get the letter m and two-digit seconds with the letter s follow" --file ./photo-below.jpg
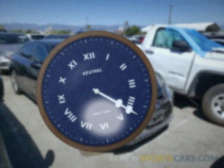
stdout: 4h22
